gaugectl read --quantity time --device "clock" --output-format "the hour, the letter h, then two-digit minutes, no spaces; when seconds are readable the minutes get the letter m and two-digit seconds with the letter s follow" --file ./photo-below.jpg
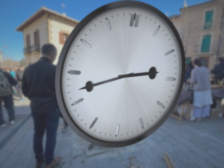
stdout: 2h42
